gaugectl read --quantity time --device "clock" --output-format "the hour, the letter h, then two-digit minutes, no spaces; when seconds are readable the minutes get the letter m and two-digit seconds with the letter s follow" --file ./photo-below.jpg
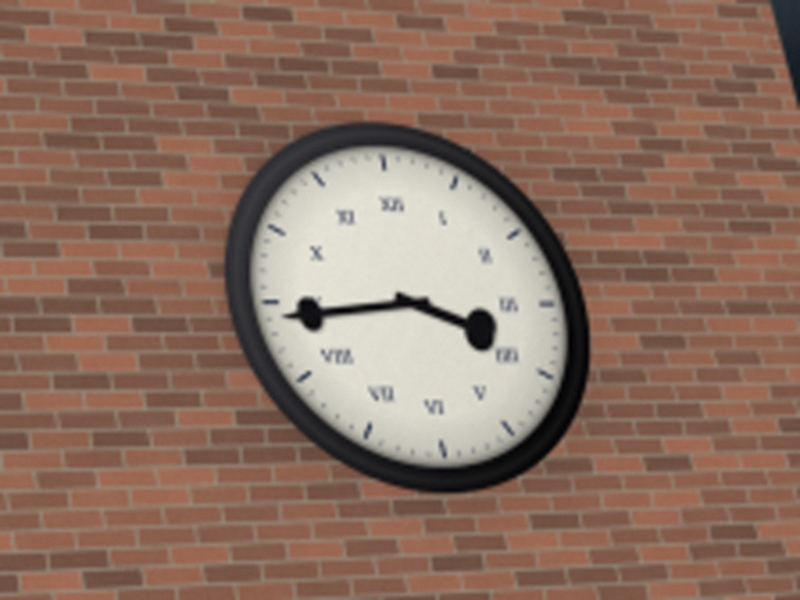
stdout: 3h44
